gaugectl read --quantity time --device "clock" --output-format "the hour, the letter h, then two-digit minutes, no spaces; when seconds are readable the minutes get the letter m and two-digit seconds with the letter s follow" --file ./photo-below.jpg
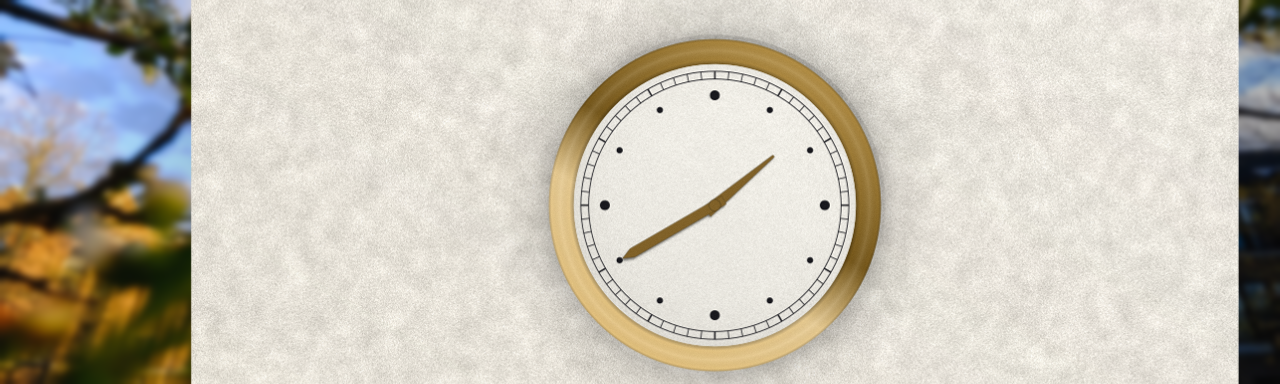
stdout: 1h40
